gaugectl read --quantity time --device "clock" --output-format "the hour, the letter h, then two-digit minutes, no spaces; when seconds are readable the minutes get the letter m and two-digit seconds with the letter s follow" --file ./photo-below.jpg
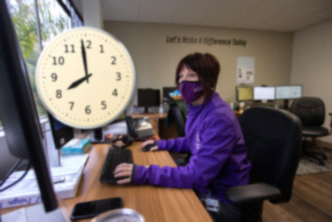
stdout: 7h59
